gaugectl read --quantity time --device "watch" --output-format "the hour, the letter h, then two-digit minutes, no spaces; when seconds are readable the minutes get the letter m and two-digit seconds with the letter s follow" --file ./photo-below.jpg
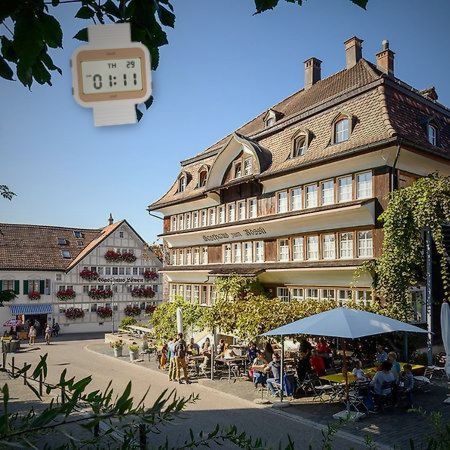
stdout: 1h11
